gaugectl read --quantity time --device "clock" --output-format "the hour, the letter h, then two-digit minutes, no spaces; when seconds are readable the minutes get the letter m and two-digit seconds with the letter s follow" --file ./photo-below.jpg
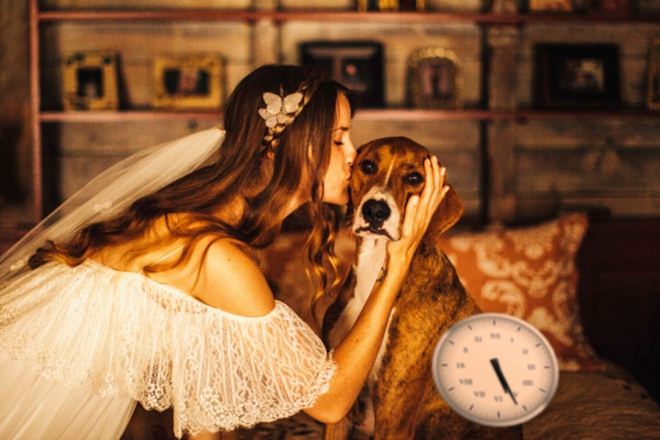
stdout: 5h26
